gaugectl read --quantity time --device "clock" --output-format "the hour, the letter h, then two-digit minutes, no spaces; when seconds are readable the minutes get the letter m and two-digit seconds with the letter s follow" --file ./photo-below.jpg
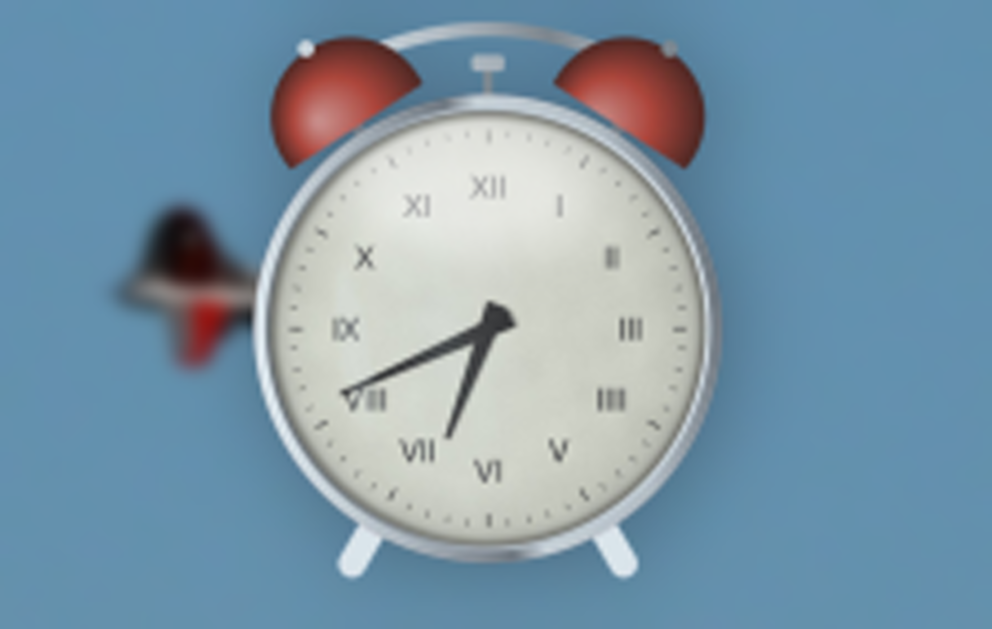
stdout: 6h41
